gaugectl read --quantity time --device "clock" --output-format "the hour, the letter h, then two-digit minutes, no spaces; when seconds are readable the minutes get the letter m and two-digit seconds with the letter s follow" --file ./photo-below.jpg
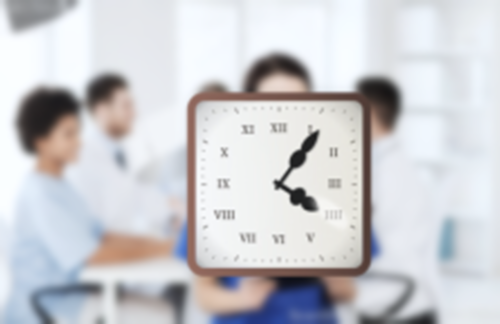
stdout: 4h06
